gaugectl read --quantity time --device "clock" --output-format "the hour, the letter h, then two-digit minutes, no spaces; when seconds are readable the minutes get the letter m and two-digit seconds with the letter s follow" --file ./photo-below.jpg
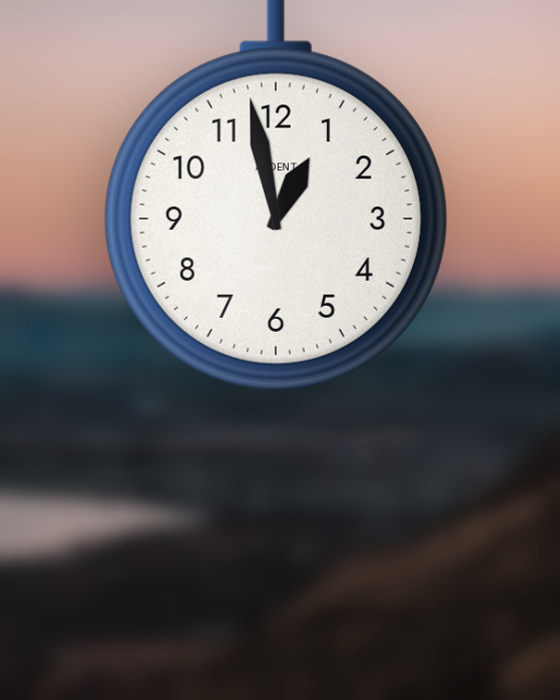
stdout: 12h58
